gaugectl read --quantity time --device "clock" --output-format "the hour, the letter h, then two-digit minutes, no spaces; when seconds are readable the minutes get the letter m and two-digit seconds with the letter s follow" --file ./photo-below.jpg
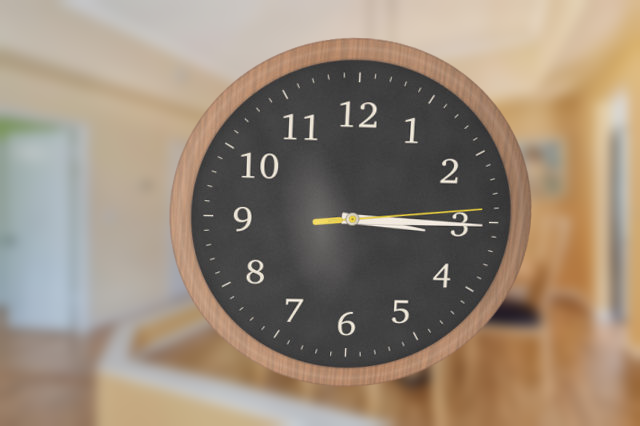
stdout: 3h15m14s
